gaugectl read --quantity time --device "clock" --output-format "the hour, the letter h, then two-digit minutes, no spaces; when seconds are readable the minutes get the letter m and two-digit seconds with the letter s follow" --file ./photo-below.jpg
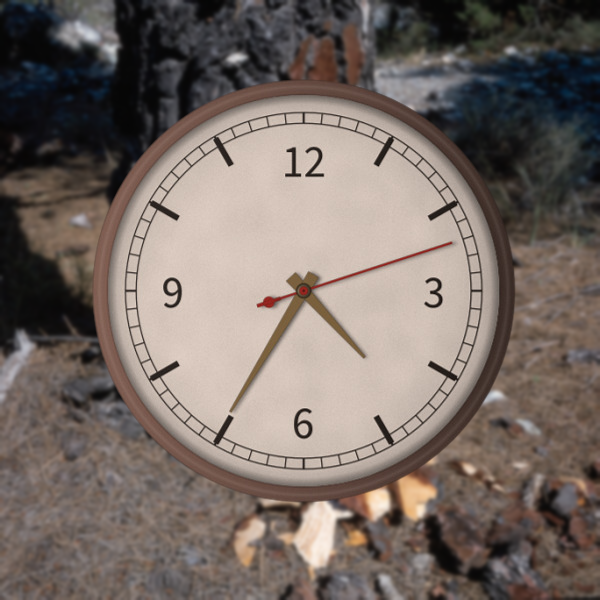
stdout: 4h35m12s
